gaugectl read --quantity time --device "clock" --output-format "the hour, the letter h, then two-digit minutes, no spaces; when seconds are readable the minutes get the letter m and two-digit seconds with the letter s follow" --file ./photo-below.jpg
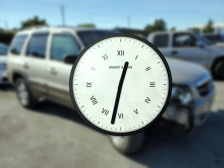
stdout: 12h32
